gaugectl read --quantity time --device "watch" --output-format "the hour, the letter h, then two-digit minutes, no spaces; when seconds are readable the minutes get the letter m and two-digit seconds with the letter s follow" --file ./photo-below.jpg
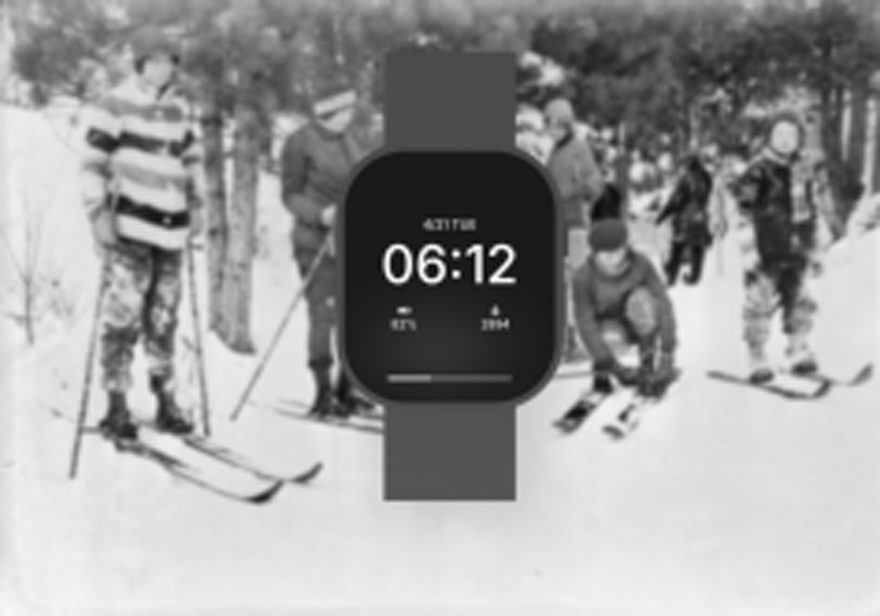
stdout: 6h12
